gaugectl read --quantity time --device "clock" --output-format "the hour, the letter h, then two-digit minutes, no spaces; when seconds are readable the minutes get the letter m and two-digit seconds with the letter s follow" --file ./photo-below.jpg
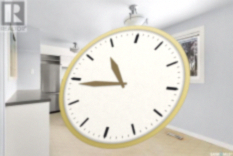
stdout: 10h44
